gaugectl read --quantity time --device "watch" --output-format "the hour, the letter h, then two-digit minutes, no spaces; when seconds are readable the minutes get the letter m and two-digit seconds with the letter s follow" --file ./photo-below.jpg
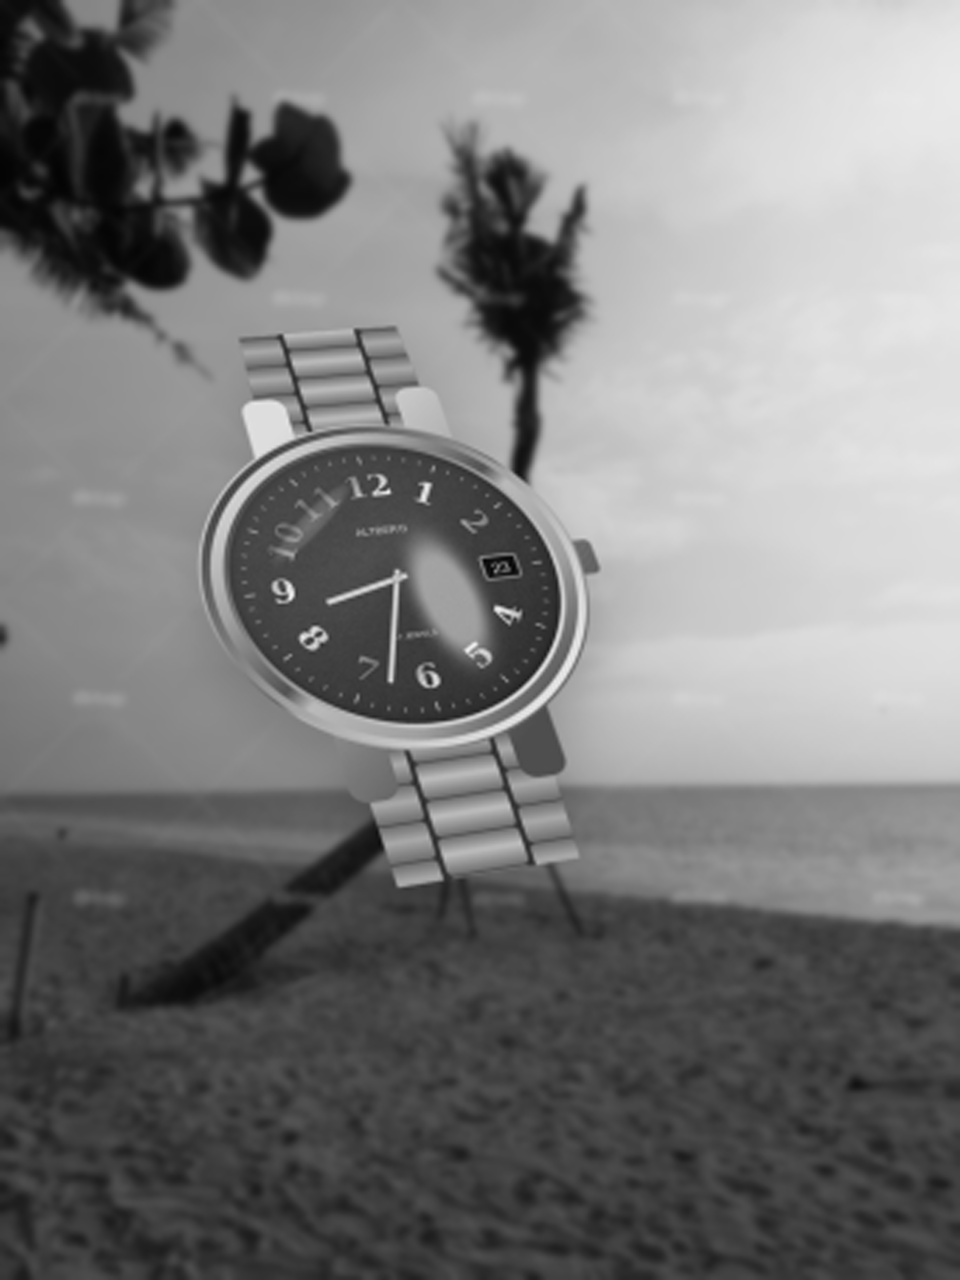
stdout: 8h33
